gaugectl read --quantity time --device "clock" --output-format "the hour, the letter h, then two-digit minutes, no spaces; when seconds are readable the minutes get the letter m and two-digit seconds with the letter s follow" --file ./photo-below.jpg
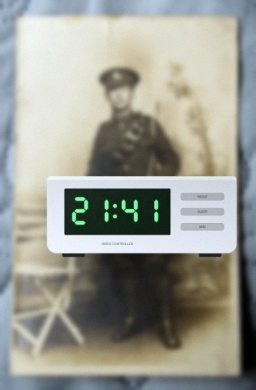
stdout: 21h41
